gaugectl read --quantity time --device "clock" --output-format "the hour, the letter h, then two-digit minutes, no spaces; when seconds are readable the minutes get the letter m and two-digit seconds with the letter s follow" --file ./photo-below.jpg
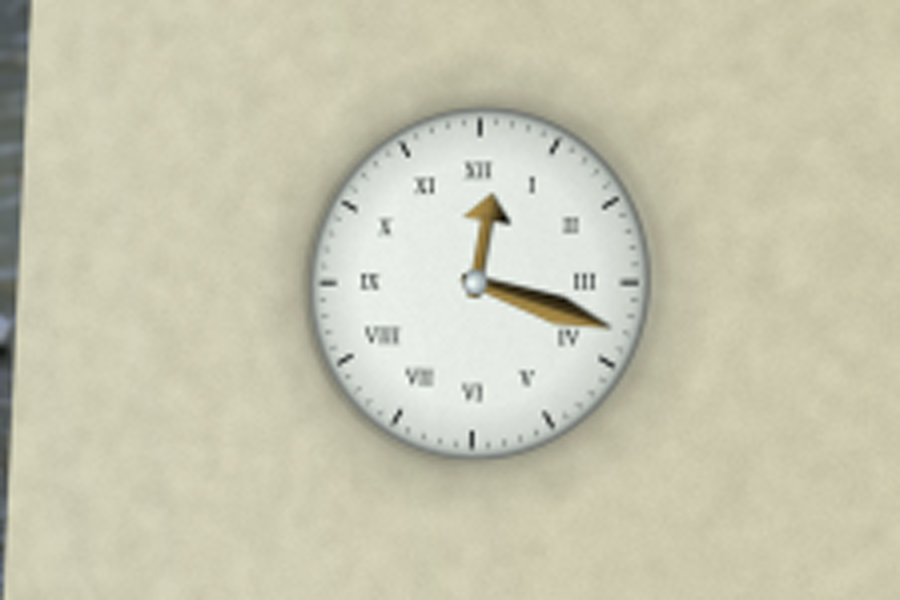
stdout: 12h18
